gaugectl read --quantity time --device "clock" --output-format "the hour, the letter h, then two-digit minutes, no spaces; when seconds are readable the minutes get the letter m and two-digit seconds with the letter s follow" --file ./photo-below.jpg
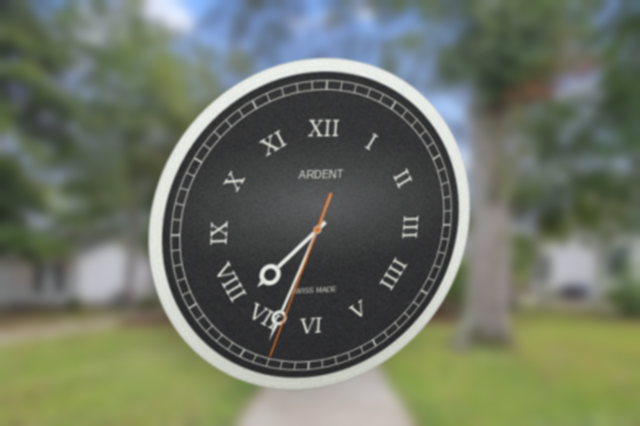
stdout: 7h33m33s
